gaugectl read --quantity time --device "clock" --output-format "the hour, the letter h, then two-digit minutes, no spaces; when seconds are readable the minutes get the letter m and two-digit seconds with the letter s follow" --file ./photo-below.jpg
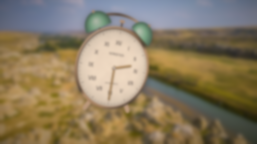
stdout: 2h30
